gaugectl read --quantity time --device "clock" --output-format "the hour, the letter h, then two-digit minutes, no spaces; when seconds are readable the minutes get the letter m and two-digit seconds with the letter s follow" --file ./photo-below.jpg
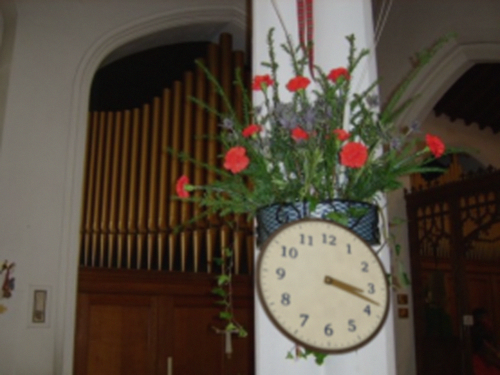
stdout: 3h18
